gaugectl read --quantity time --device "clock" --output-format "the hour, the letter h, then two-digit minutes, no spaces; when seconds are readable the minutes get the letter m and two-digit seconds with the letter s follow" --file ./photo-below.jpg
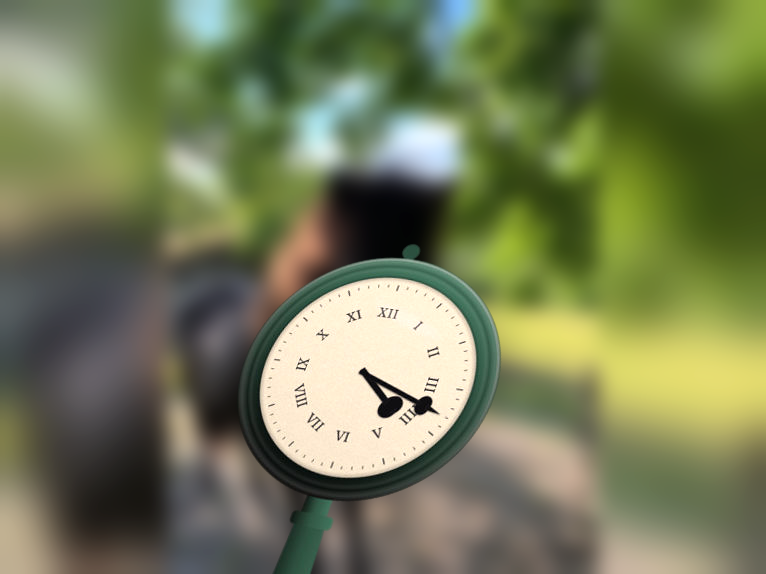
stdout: 4h18
